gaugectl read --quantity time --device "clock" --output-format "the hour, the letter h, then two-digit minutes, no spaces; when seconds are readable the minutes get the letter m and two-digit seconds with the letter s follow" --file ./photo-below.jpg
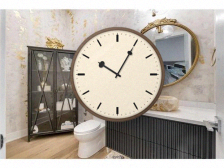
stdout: 10h05
